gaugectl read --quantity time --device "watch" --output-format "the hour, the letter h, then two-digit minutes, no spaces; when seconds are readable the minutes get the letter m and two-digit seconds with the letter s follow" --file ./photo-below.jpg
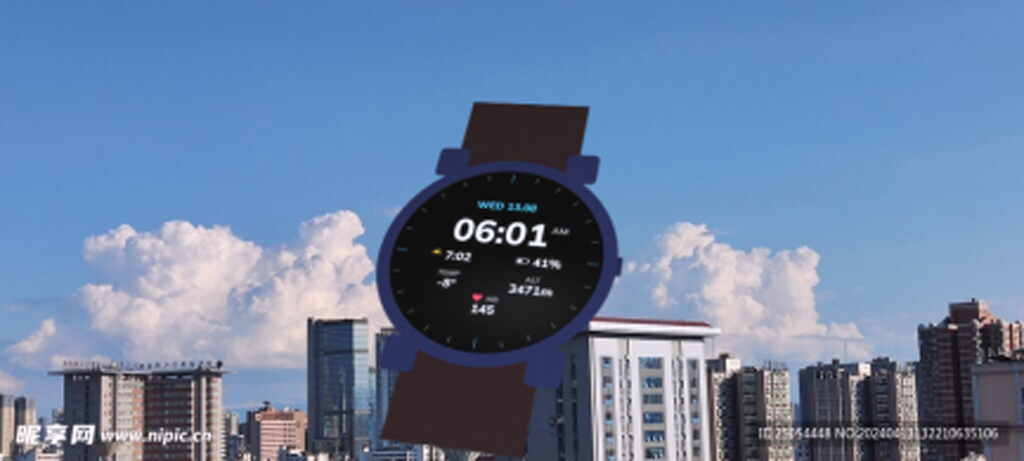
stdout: 6h01
